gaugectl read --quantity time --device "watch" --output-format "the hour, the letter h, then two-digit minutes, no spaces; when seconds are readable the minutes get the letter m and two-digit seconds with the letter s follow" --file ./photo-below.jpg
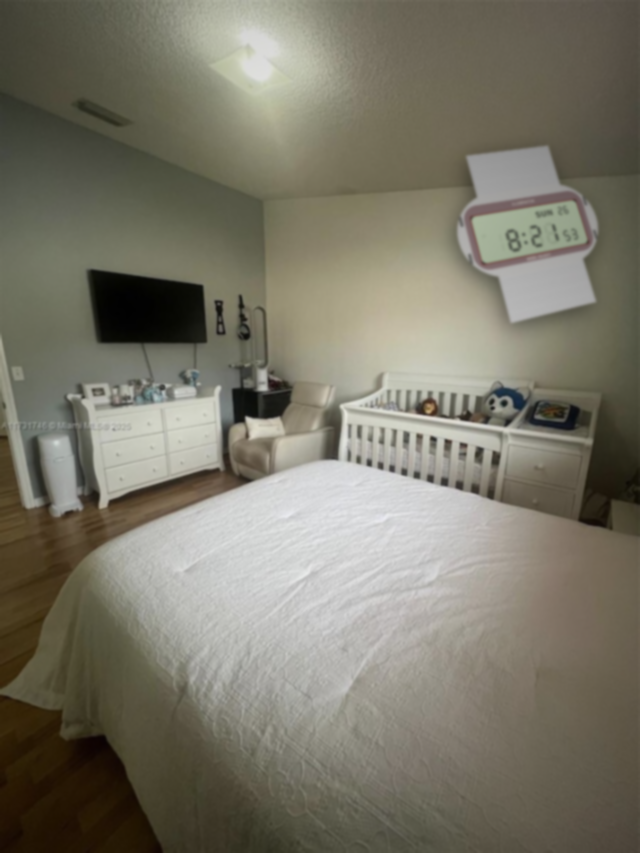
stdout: 8h21
